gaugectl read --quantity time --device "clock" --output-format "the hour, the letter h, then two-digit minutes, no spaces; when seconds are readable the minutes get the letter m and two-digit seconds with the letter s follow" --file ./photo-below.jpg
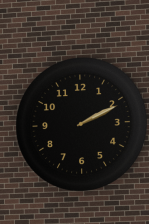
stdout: 2h11
